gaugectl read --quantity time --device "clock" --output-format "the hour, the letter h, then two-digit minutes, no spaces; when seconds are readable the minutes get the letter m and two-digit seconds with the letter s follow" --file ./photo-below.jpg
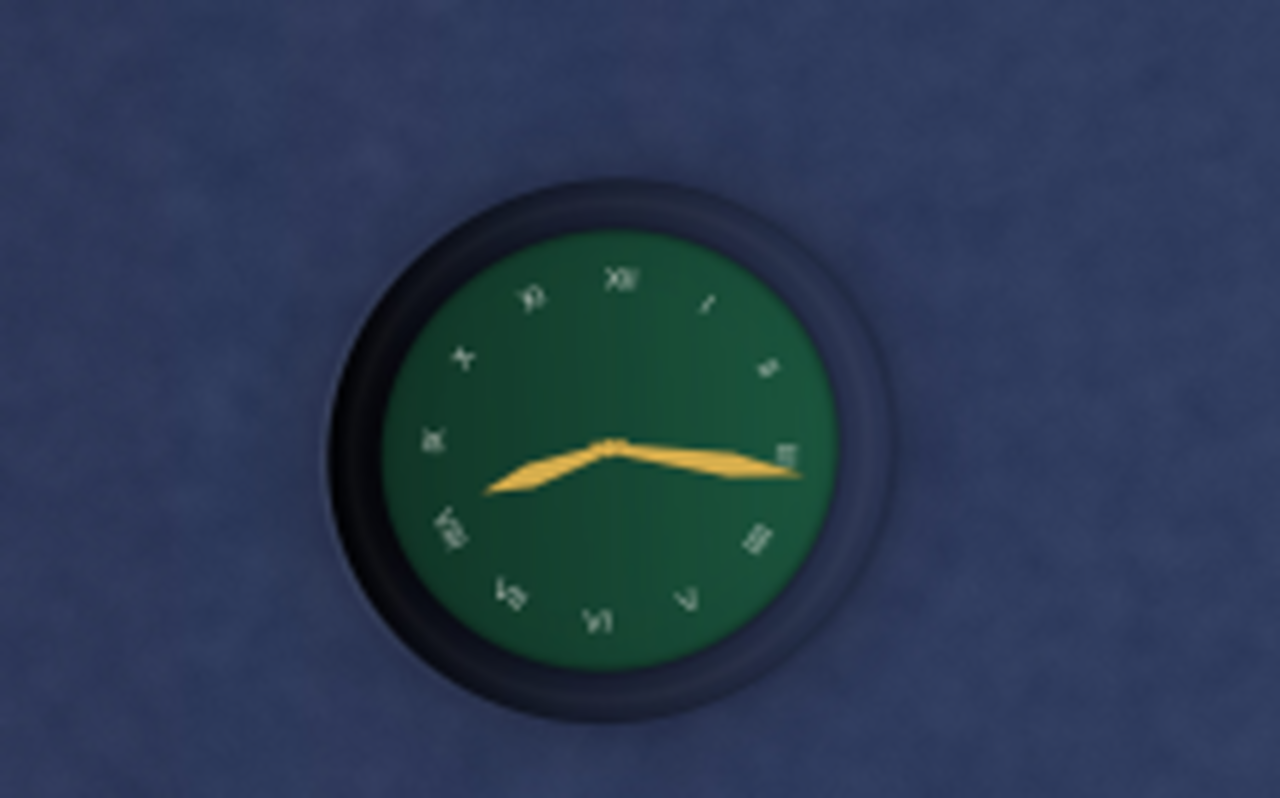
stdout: 8h16
